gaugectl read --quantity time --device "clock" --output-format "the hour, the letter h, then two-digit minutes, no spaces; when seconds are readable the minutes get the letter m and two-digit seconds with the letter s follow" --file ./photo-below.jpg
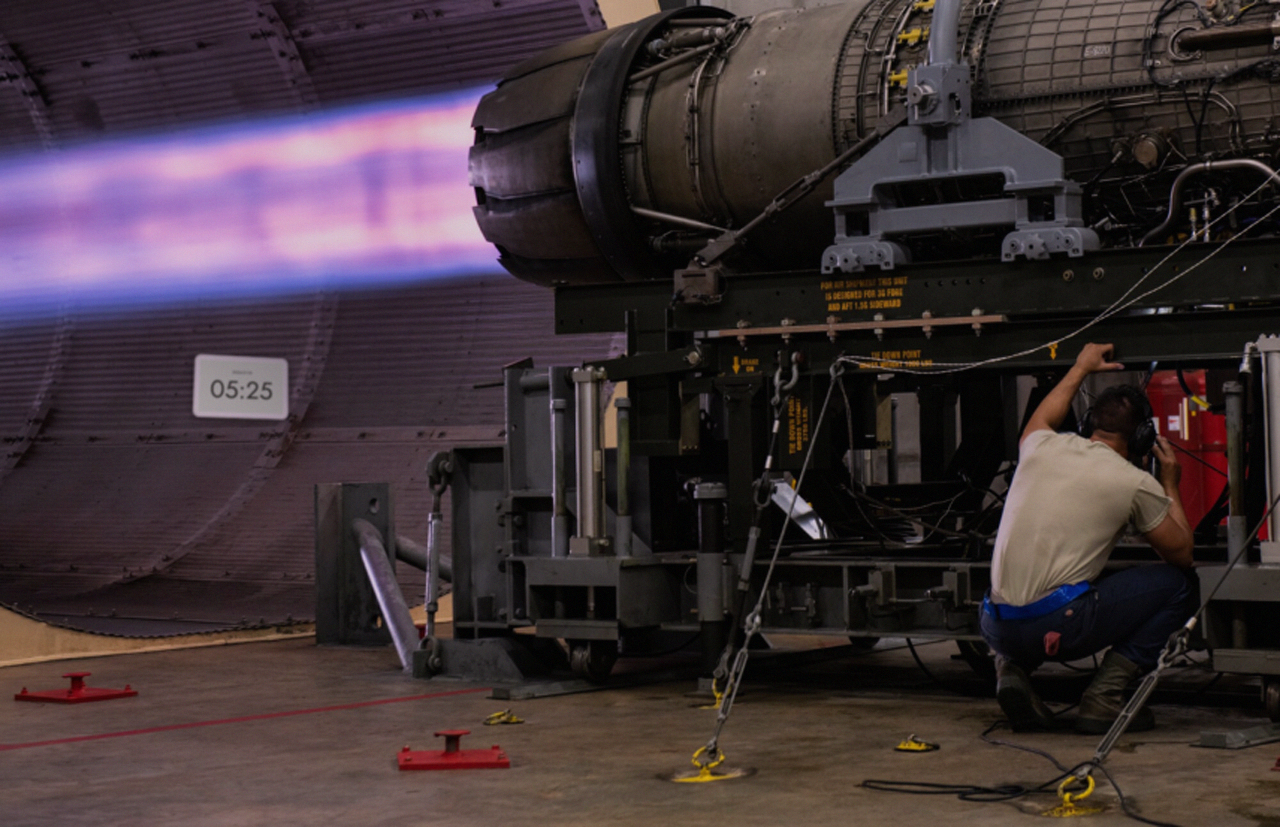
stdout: 5h25
